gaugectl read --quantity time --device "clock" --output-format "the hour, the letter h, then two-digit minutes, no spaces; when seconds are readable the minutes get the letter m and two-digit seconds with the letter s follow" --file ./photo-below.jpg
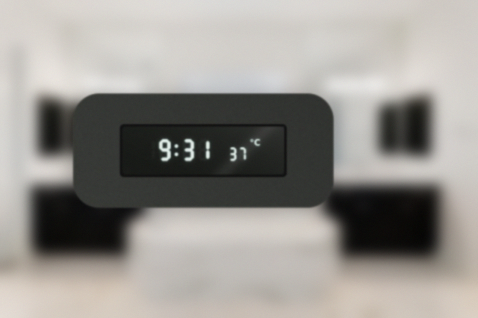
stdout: 9h31
